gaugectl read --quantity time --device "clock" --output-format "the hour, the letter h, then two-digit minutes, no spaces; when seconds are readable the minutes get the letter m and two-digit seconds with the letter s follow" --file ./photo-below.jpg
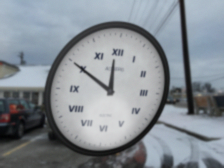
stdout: 11h50
